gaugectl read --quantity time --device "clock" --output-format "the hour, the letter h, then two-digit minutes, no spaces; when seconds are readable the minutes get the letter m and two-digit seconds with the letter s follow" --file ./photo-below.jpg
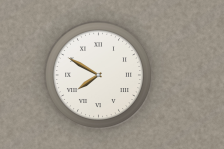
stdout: 7h50
